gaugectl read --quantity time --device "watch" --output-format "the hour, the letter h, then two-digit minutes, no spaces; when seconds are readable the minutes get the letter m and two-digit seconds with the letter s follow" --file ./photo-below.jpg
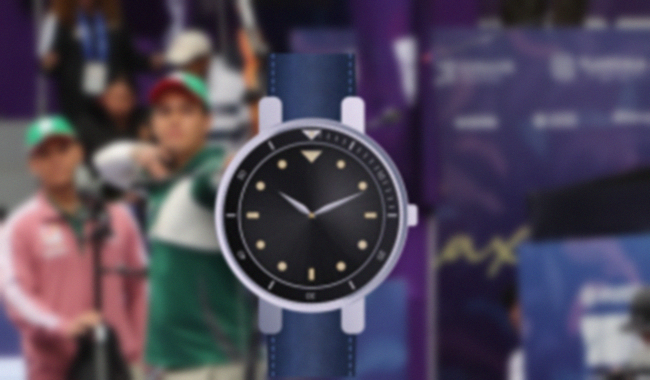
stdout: 10h11
